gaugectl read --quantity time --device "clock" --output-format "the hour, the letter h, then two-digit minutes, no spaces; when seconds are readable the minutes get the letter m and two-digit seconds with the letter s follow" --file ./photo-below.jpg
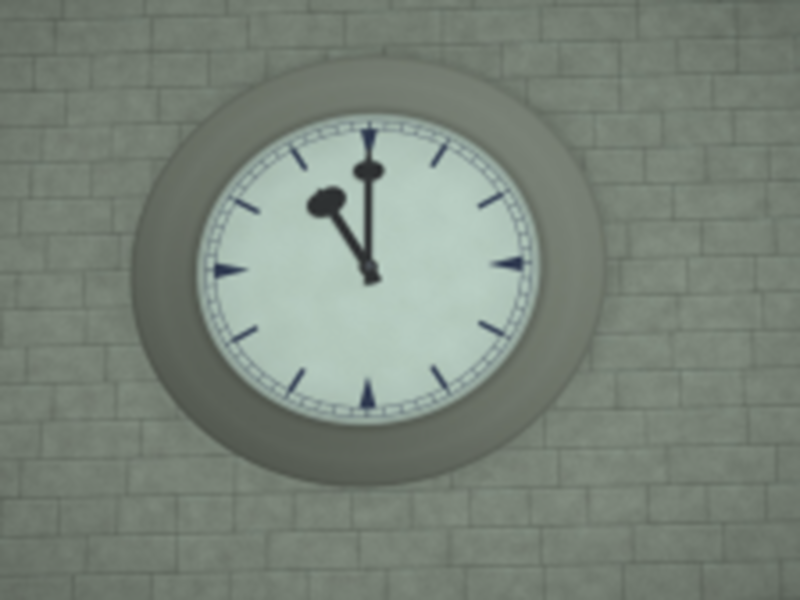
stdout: 11h00
